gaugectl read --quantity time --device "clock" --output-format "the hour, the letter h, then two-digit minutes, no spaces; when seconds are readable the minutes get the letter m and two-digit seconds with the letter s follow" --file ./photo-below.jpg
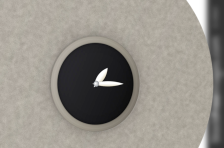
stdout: 1h15
